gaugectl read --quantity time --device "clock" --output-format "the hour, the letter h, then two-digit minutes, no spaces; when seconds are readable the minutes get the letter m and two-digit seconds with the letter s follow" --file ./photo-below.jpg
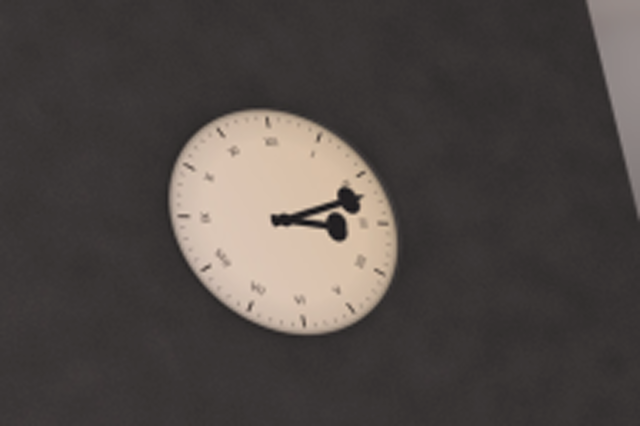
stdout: 3h12
